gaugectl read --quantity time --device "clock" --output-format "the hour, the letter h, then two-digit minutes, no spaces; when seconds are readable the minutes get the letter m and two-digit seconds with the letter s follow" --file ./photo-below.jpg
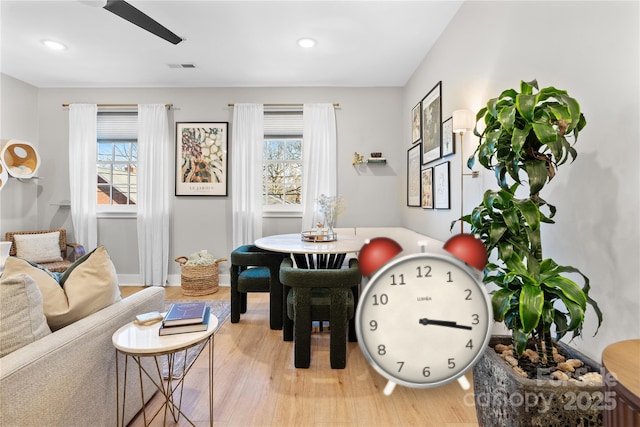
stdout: 3h17
